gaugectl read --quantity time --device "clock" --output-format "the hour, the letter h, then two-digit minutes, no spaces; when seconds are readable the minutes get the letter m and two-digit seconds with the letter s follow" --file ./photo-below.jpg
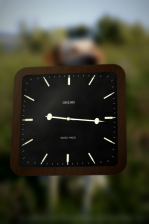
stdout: 9h16
